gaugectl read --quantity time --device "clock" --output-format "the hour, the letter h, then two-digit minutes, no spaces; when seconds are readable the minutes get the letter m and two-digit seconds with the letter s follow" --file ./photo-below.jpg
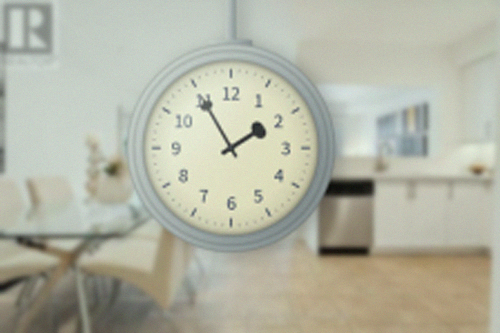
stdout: 1h55
